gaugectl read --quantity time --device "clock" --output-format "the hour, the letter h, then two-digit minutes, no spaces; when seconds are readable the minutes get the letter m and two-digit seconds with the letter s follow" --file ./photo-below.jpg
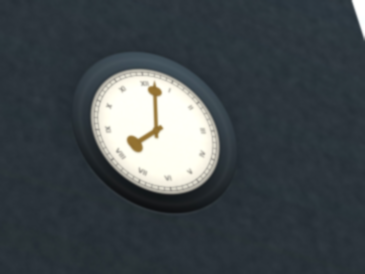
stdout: 8h02
